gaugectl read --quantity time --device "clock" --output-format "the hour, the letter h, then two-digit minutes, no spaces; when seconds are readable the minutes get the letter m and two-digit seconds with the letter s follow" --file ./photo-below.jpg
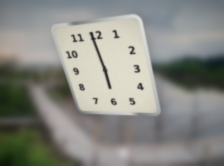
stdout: 5h59
